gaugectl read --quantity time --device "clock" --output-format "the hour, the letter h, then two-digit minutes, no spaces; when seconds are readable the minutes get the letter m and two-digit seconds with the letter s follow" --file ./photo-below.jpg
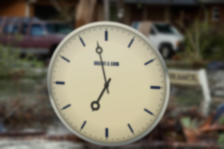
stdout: 6h58
